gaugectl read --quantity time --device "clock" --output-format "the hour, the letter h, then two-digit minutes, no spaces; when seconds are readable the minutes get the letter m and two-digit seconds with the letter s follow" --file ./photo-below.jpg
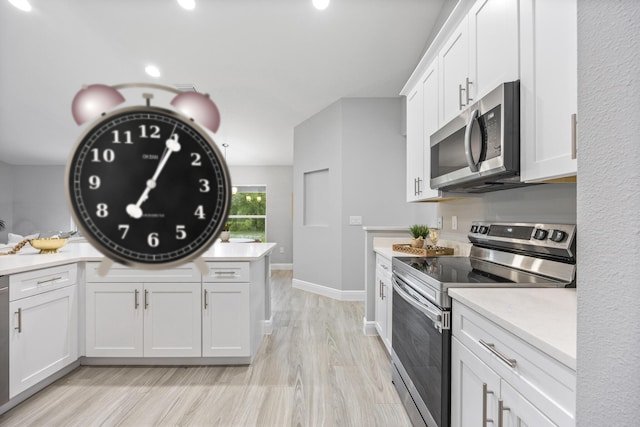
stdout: 7h05m04s
